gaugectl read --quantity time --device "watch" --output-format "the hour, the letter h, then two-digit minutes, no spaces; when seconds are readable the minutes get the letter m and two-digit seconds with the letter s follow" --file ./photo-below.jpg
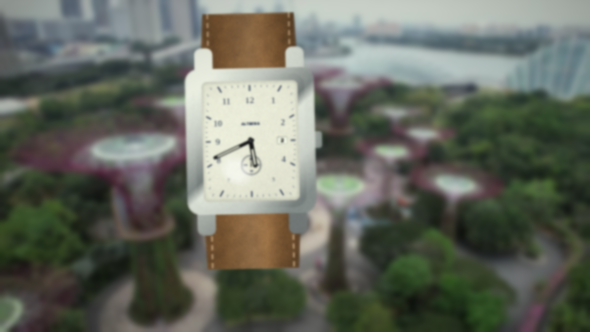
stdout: 5h41
